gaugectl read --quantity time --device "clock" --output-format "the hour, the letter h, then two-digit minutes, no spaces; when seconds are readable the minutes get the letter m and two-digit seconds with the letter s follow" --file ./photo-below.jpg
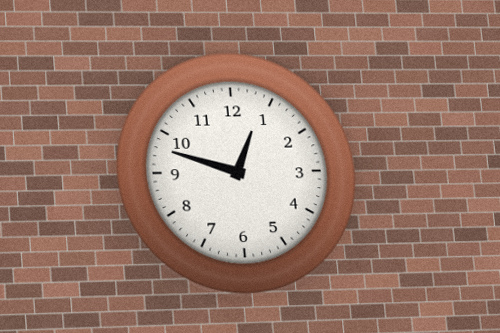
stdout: 12h48
